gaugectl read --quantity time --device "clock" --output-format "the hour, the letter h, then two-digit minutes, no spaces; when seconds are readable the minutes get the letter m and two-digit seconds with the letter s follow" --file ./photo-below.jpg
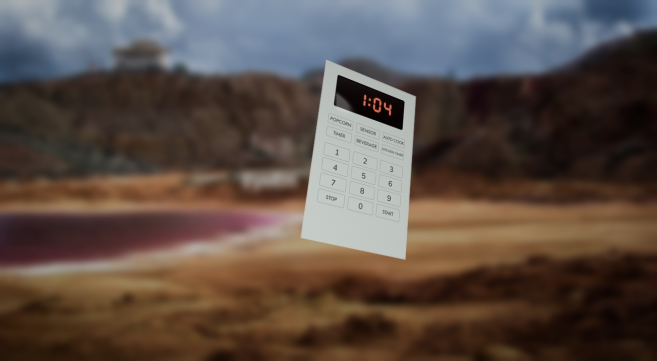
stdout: 1h04
